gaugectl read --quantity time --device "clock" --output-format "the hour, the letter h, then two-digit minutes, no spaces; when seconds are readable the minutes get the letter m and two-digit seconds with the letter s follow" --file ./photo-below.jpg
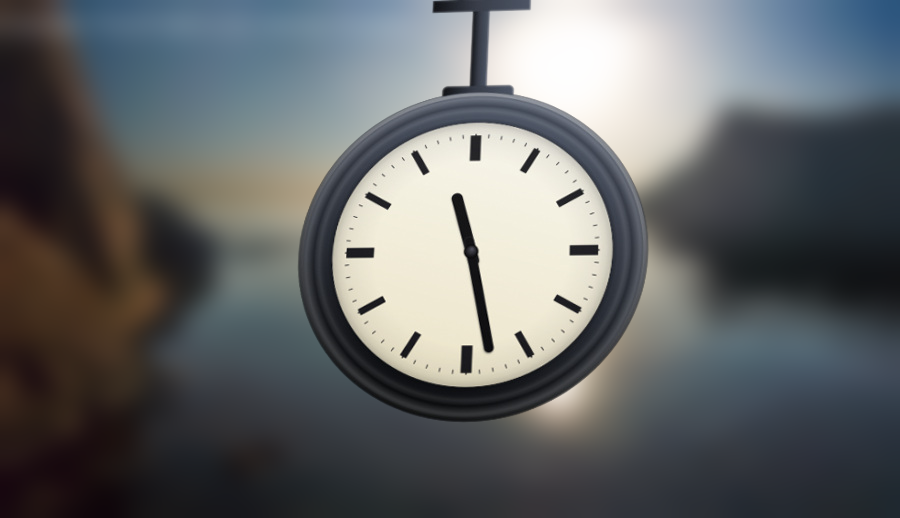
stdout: 11h28
